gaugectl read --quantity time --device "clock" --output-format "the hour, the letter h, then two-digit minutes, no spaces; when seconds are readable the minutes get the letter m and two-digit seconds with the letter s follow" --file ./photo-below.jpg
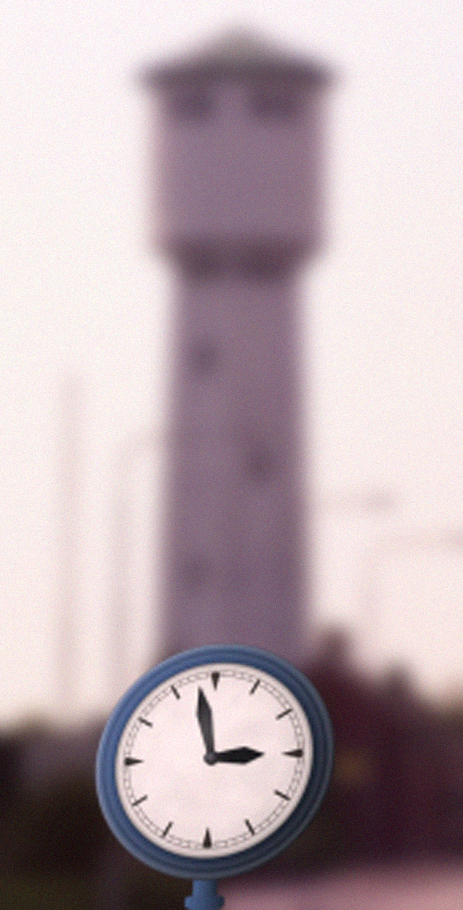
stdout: 2h58
